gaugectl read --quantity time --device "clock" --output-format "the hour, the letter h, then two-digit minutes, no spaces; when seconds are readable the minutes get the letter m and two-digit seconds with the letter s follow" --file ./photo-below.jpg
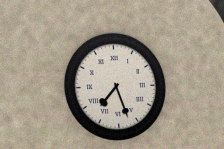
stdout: 7h27
